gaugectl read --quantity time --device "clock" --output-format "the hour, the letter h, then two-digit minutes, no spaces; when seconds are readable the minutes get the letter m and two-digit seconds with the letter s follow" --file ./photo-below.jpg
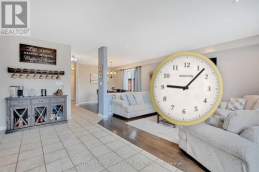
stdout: 9h07
